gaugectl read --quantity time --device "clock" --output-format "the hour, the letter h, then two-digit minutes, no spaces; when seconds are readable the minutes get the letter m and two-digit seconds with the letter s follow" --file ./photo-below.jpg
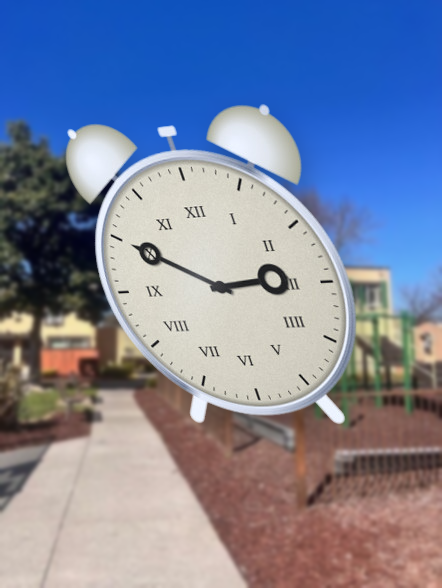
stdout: 2h50
